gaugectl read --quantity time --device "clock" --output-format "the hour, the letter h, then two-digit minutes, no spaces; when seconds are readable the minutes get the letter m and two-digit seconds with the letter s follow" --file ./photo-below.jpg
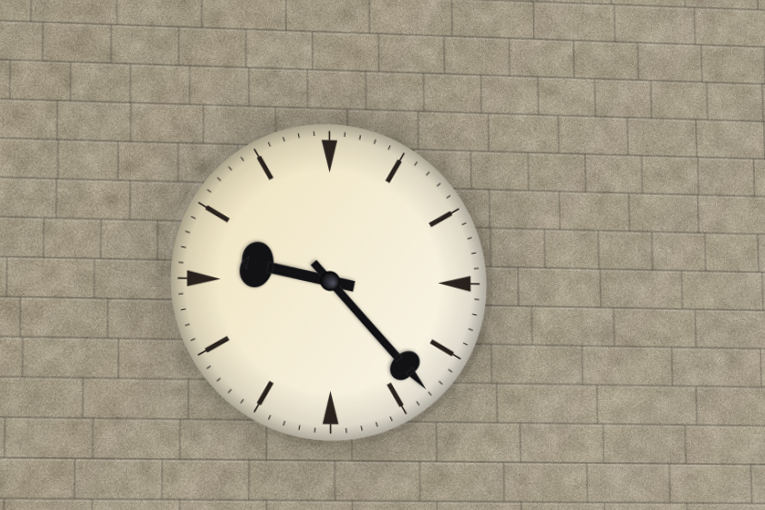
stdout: 9h23
